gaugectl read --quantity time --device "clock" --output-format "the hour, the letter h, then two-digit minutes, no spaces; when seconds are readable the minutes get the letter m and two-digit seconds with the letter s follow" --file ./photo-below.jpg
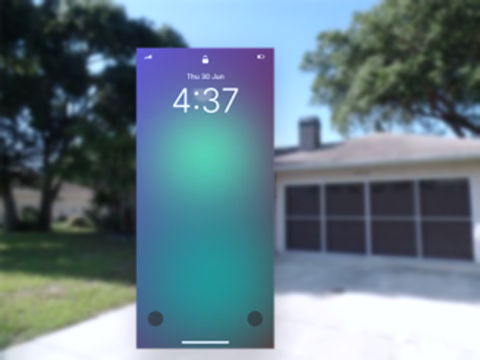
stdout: 4h37
